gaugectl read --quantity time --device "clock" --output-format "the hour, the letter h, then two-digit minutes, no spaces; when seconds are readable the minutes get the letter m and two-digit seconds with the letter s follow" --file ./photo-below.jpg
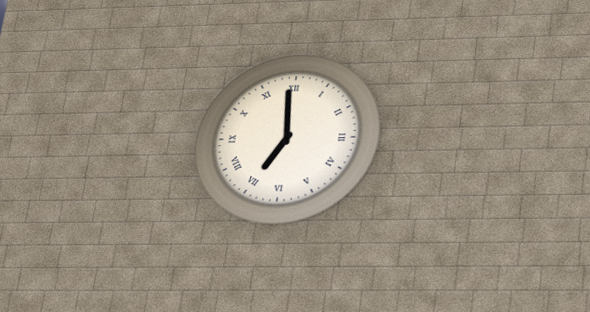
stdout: 6h59
